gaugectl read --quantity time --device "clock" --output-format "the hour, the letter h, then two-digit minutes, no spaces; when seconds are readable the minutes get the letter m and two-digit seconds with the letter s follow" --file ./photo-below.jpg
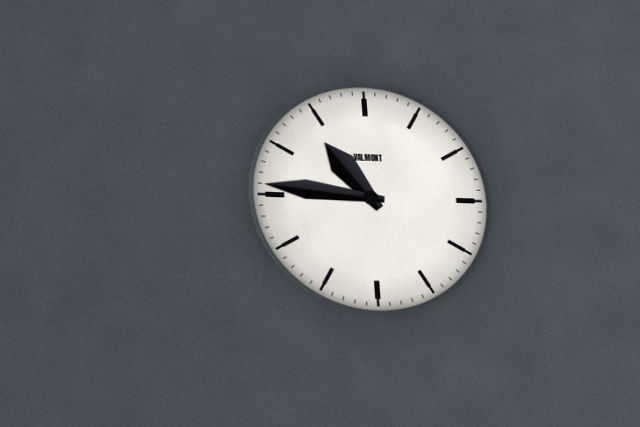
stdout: 10h46
